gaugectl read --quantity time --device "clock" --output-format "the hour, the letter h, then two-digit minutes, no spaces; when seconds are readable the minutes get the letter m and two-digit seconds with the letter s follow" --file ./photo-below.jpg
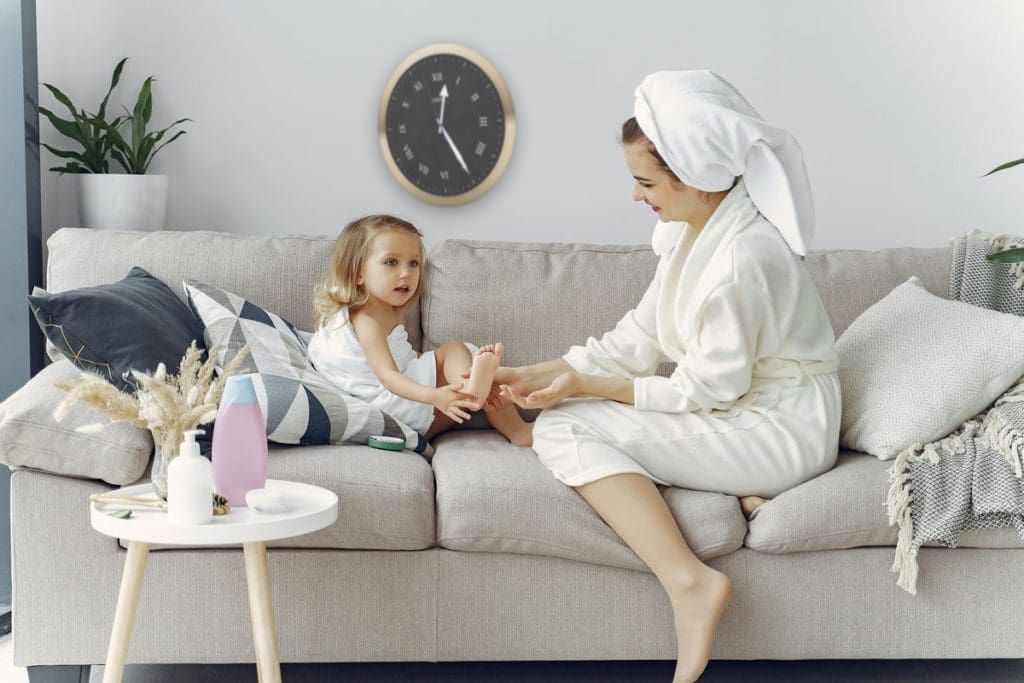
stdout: 12h24m57s
